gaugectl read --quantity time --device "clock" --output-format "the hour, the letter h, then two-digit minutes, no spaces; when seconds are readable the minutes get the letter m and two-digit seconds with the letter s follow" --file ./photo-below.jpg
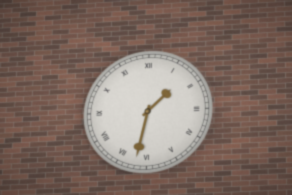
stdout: 1h32
